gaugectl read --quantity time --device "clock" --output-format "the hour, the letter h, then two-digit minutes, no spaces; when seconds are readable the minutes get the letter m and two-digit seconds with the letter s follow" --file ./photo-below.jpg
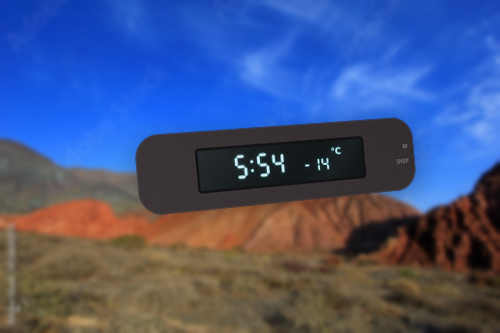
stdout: 5h54
